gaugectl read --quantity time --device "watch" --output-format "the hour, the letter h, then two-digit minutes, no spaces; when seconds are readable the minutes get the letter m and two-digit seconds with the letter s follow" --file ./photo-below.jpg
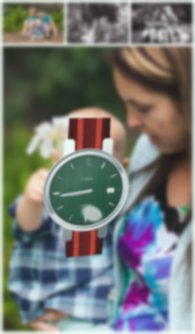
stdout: 8h44
